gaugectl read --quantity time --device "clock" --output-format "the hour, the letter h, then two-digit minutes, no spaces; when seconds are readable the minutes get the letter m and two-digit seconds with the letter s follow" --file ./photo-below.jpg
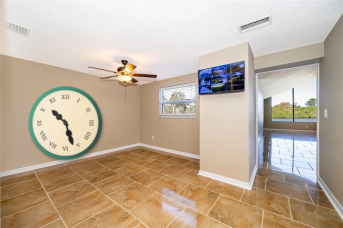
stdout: 10h27
